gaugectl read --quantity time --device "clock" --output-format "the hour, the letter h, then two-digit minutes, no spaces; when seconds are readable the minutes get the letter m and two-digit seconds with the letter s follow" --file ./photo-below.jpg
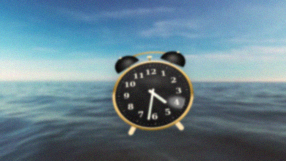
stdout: 4h32
